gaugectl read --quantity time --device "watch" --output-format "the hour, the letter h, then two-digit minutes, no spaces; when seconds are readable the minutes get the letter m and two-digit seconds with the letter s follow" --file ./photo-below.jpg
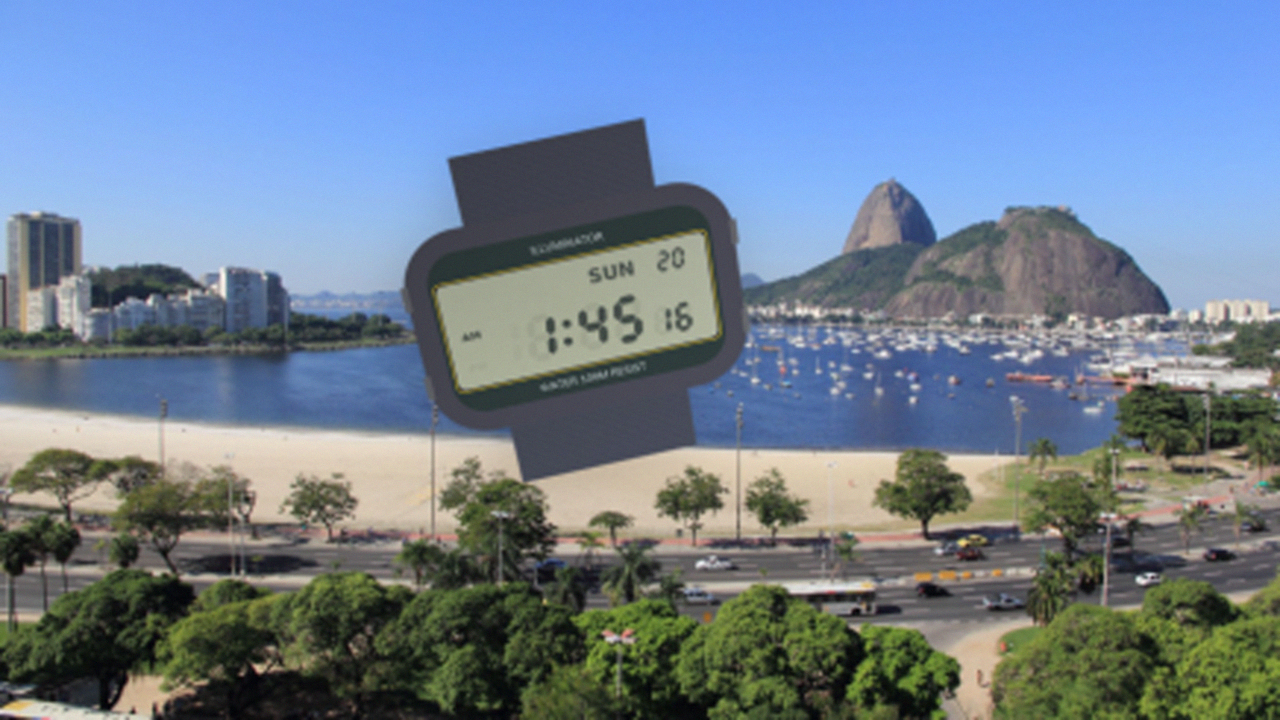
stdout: 1h45m16s
